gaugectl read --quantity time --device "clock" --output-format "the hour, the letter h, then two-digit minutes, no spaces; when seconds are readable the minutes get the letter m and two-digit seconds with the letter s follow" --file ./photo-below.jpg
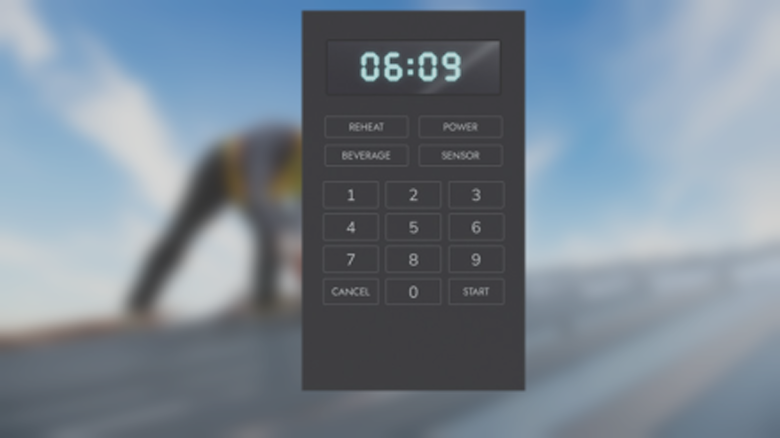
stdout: 6h09
